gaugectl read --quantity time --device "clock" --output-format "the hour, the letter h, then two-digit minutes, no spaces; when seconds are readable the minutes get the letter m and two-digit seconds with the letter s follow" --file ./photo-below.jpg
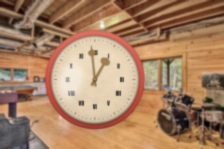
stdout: 12h59
